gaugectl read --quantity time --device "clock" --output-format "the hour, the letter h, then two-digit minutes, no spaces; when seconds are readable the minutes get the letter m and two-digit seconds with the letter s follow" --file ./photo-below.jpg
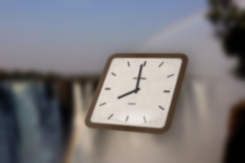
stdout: 7h59
